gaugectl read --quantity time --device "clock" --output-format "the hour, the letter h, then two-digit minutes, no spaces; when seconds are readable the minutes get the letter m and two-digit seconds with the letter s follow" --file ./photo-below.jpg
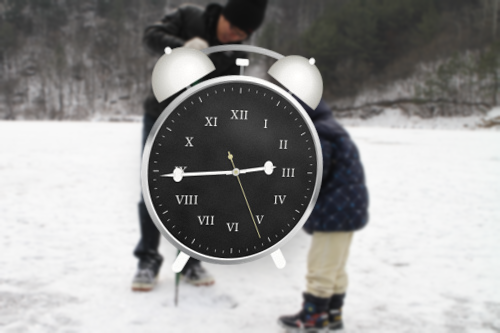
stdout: 2h44m26s
